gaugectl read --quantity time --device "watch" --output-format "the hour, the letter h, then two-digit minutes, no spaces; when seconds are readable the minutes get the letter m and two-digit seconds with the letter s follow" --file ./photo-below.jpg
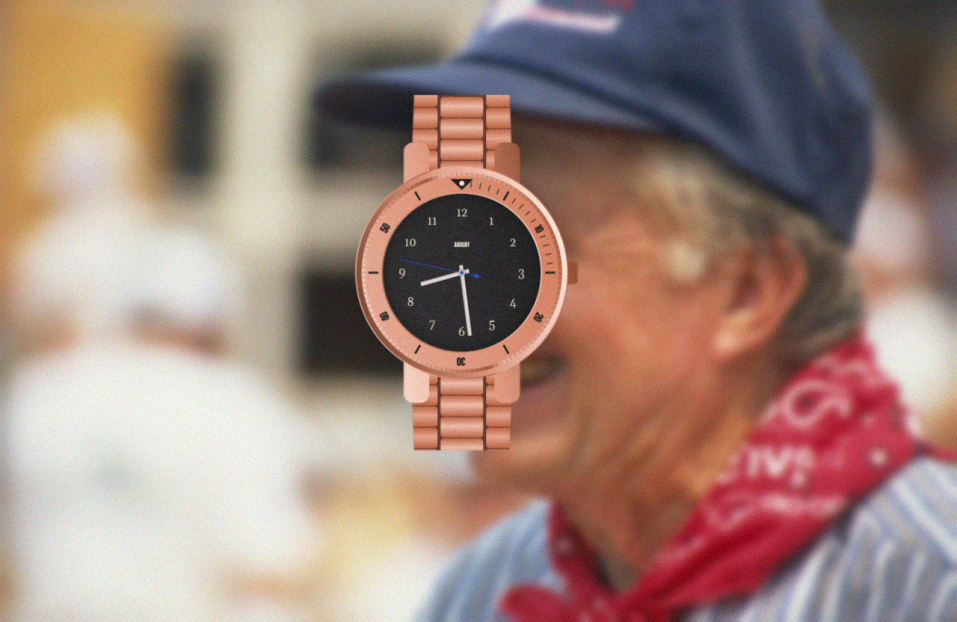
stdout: 8h28m47s
